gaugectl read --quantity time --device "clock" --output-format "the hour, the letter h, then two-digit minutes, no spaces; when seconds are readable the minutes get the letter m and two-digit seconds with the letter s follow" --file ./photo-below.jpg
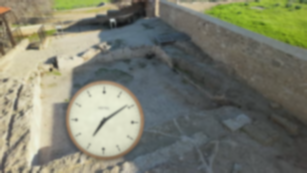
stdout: 7h09
